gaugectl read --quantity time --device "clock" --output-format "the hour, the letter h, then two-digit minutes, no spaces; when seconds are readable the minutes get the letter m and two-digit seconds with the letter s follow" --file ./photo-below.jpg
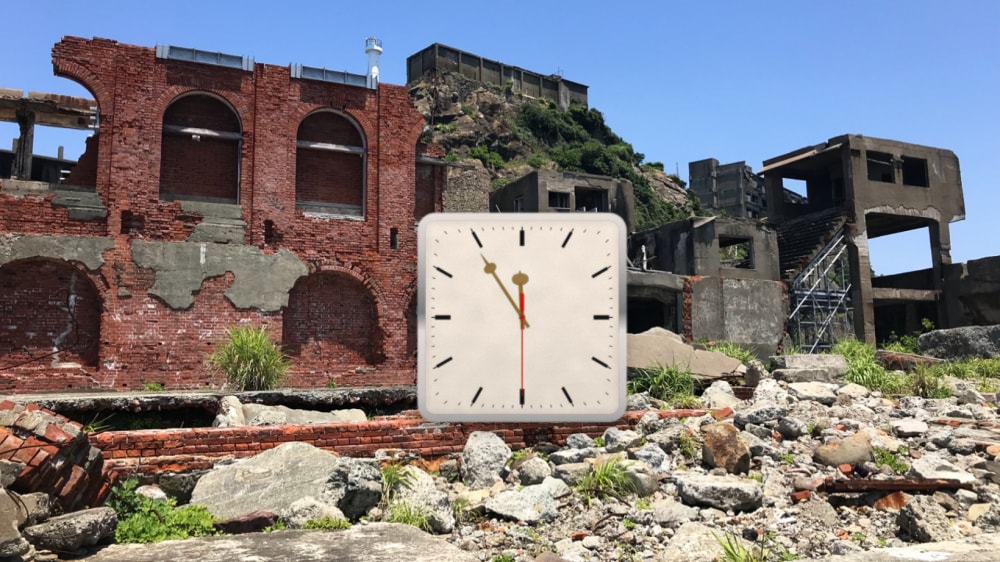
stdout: 11h54m30s
